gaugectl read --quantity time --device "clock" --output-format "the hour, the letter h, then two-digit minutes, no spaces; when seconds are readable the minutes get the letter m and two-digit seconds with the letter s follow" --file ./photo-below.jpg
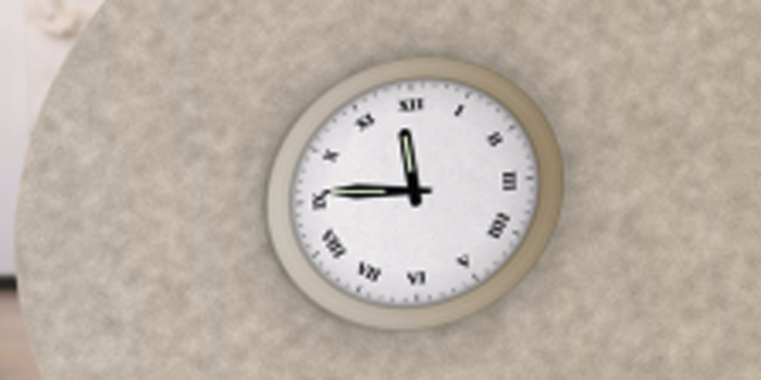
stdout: 11h46
